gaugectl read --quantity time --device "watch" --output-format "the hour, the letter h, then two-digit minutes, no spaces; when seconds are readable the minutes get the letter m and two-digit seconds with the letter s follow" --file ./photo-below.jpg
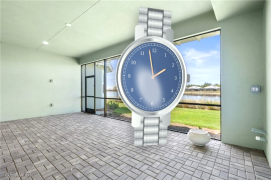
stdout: 1h58
